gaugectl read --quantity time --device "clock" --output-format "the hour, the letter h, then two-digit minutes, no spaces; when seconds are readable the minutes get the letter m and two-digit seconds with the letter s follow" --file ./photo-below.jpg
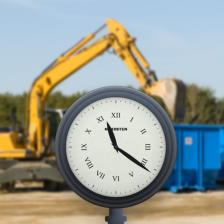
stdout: 11h21
